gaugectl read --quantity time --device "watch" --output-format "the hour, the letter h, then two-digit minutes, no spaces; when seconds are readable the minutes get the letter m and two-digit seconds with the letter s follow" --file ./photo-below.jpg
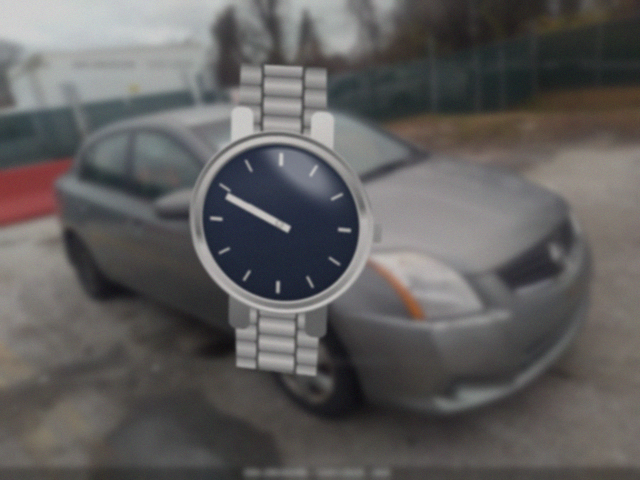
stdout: 9h49
